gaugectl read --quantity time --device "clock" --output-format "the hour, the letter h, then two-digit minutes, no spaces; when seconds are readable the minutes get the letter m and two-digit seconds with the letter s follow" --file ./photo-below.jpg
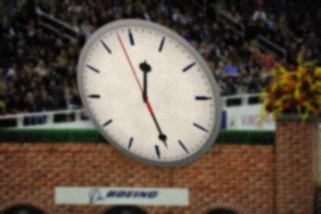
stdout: 12h27m58s
